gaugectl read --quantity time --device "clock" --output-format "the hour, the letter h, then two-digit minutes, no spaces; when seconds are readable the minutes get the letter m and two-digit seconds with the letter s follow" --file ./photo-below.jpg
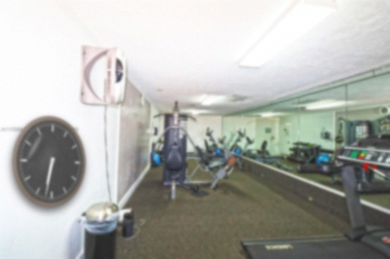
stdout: 6h32
